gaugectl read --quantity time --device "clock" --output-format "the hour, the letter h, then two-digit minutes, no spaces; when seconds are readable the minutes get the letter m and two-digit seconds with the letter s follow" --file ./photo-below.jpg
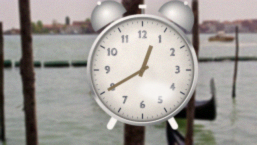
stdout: 12h40
